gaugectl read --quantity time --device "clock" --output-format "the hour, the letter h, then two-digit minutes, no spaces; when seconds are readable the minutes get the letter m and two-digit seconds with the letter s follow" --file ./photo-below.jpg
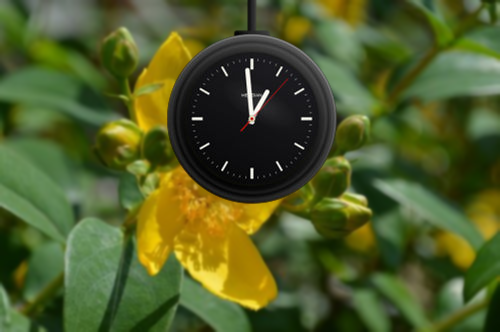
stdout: 12h59m07s
